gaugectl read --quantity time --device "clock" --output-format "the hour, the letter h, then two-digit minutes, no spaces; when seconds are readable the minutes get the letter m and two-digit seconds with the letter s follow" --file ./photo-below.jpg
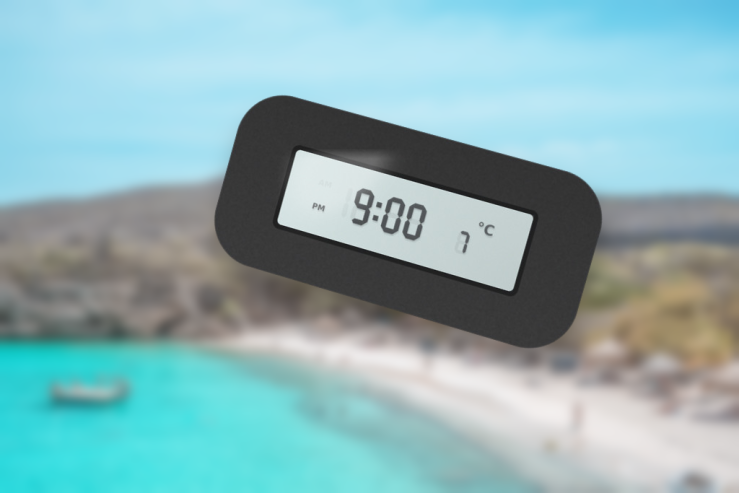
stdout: 9h00
